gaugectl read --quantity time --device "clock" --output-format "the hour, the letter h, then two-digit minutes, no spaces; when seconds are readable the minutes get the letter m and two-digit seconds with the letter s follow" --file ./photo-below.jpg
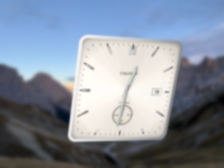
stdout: 12h31
